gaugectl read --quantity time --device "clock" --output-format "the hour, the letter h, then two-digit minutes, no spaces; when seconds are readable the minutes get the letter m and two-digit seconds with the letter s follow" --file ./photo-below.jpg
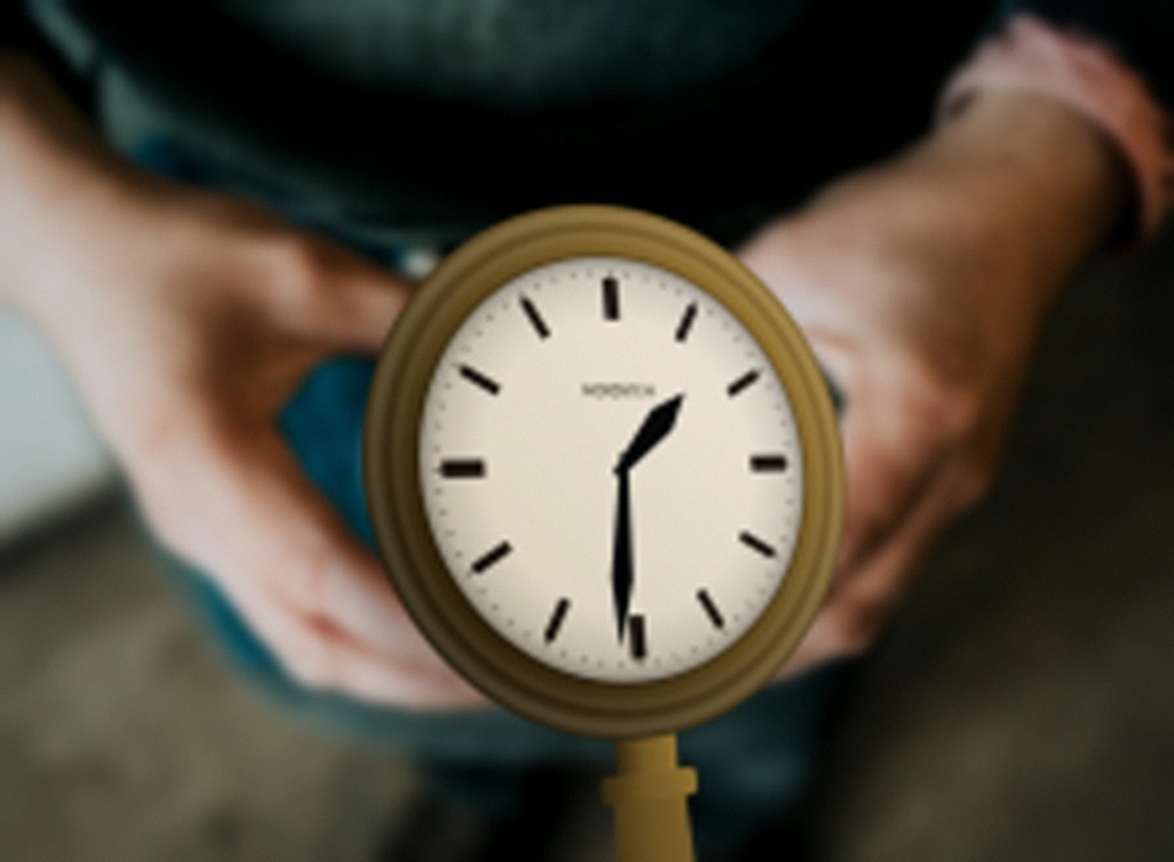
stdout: 1h31
